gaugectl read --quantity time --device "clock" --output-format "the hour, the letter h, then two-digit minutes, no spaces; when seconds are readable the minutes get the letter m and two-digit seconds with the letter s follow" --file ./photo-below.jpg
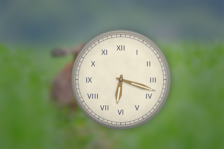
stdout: 6h18
